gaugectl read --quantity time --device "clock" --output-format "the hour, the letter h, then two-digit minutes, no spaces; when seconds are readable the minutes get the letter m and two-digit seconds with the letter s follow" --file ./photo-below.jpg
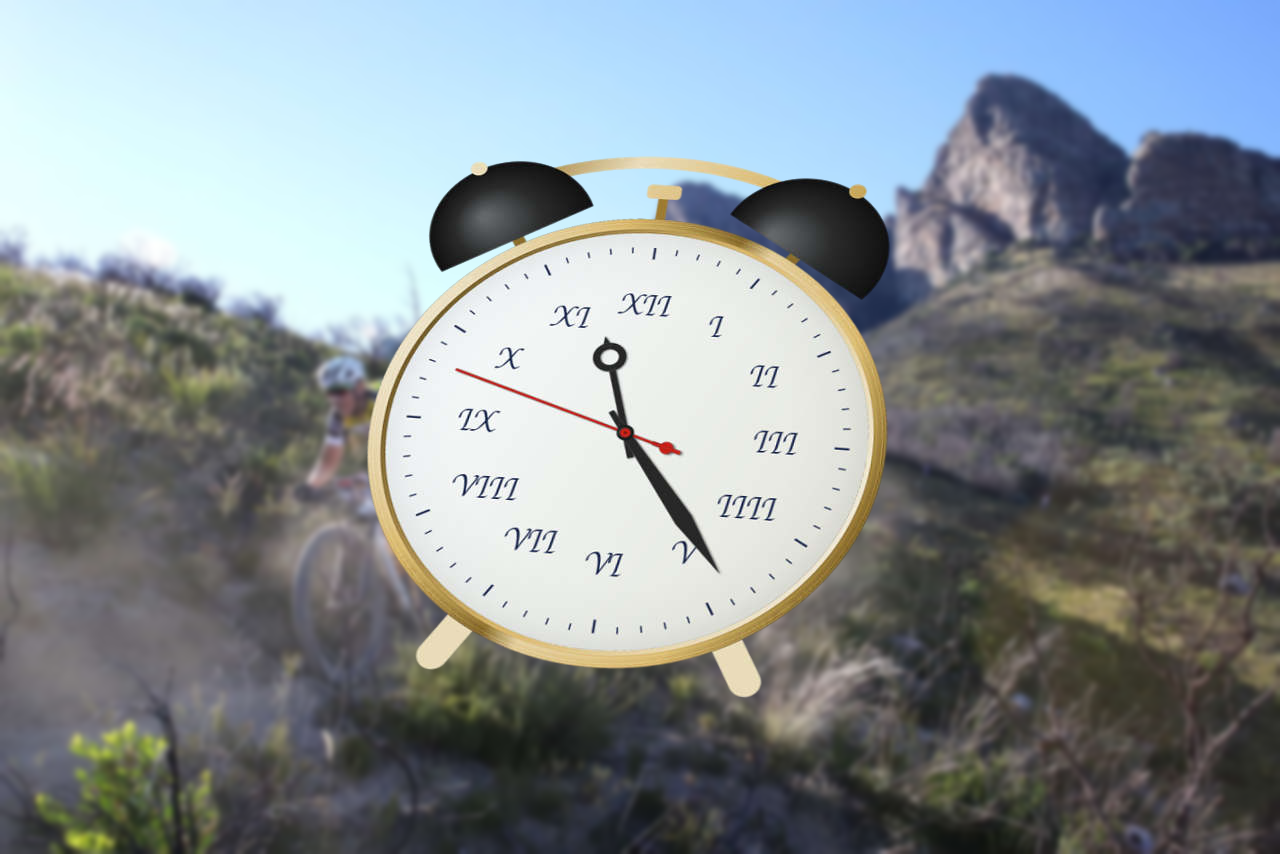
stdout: 11h23m48s
